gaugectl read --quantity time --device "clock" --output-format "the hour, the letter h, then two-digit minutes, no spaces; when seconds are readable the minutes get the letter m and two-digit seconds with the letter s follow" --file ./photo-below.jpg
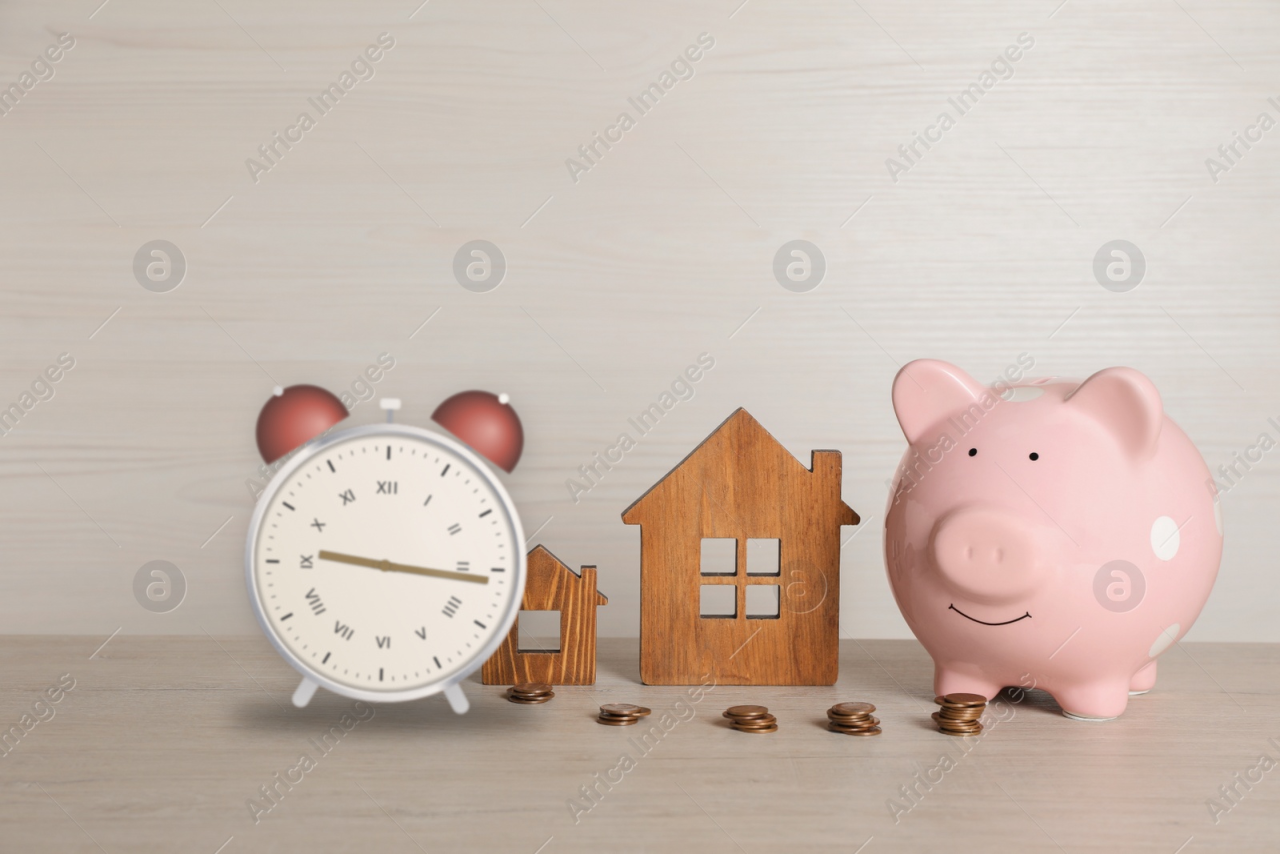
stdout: 9h16
